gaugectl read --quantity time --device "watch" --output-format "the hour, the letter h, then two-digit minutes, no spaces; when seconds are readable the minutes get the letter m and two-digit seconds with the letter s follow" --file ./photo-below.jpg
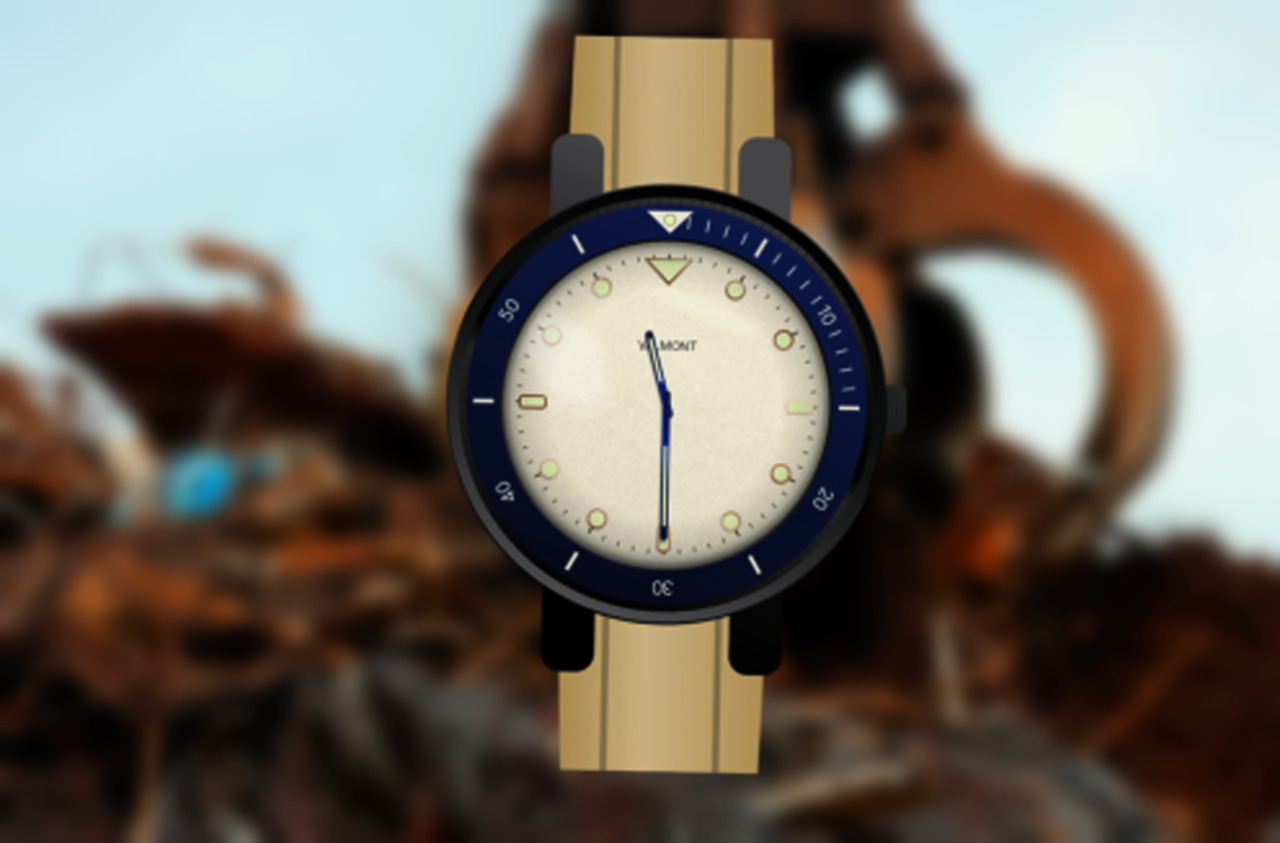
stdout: 11h30
